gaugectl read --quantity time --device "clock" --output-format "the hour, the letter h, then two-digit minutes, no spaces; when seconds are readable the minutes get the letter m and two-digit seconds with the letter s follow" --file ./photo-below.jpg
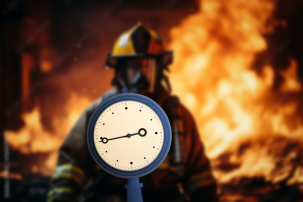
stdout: 2h44
